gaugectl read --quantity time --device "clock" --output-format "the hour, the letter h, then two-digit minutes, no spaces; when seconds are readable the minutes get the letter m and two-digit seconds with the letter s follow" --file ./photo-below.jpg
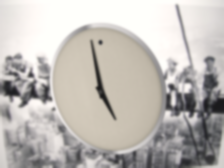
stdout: 4h58
